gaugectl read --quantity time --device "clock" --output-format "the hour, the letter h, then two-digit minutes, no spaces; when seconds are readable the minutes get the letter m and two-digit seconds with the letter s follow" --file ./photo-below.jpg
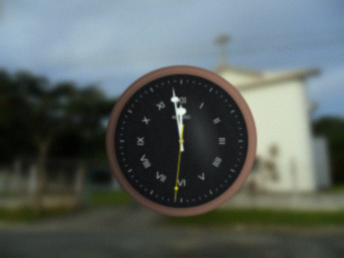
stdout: 11h58m31s
